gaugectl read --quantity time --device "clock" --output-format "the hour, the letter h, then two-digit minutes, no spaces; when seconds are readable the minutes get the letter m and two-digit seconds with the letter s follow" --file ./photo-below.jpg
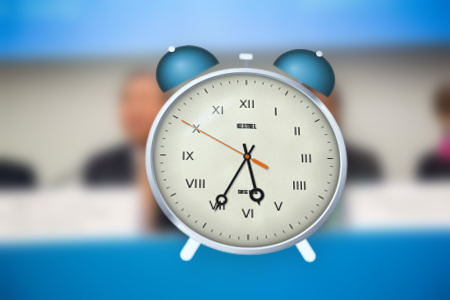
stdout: 5h34m50s
